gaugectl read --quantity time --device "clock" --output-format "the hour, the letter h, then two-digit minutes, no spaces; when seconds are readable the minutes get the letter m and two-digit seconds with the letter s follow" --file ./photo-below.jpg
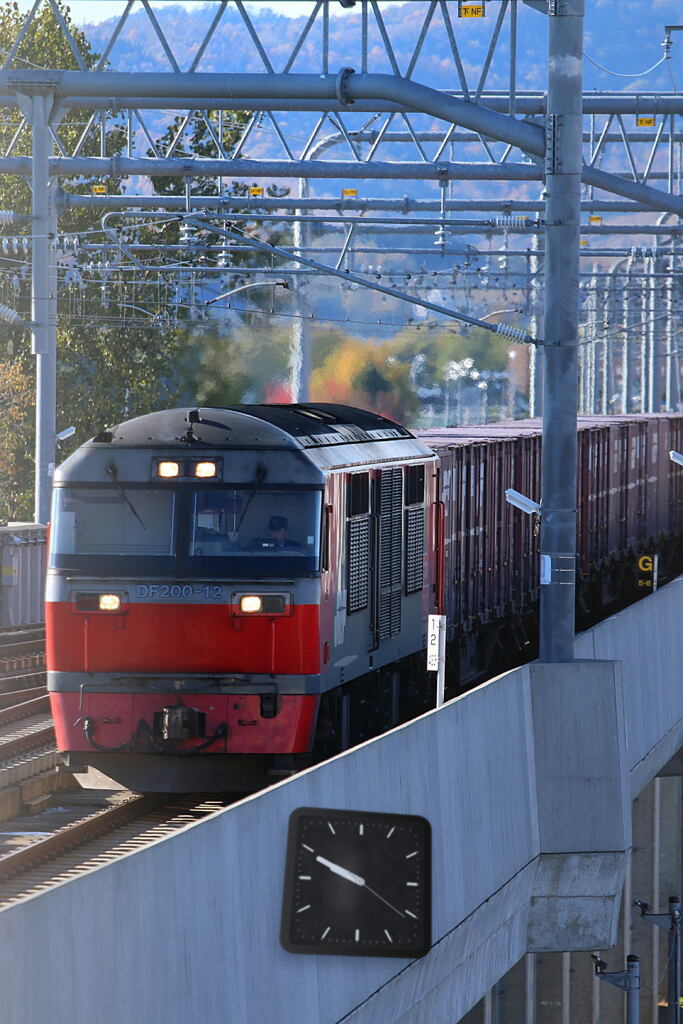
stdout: 9h49m21s
